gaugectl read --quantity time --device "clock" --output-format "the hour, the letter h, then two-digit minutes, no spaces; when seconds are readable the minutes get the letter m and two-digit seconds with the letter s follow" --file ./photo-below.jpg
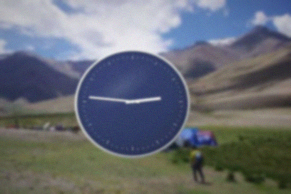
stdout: 2h46
